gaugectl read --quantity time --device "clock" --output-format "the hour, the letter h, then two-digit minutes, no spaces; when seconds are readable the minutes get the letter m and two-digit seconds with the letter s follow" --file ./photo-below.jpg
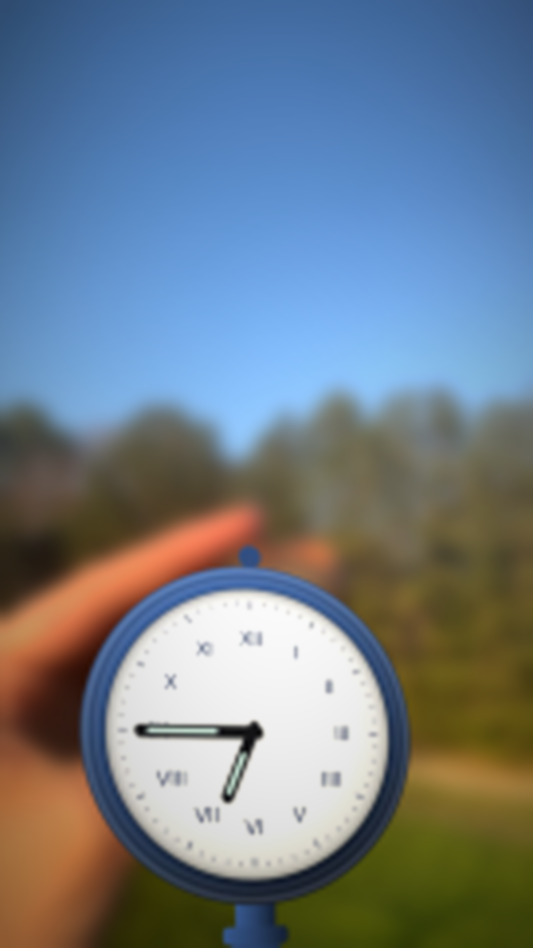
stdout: 6h45
